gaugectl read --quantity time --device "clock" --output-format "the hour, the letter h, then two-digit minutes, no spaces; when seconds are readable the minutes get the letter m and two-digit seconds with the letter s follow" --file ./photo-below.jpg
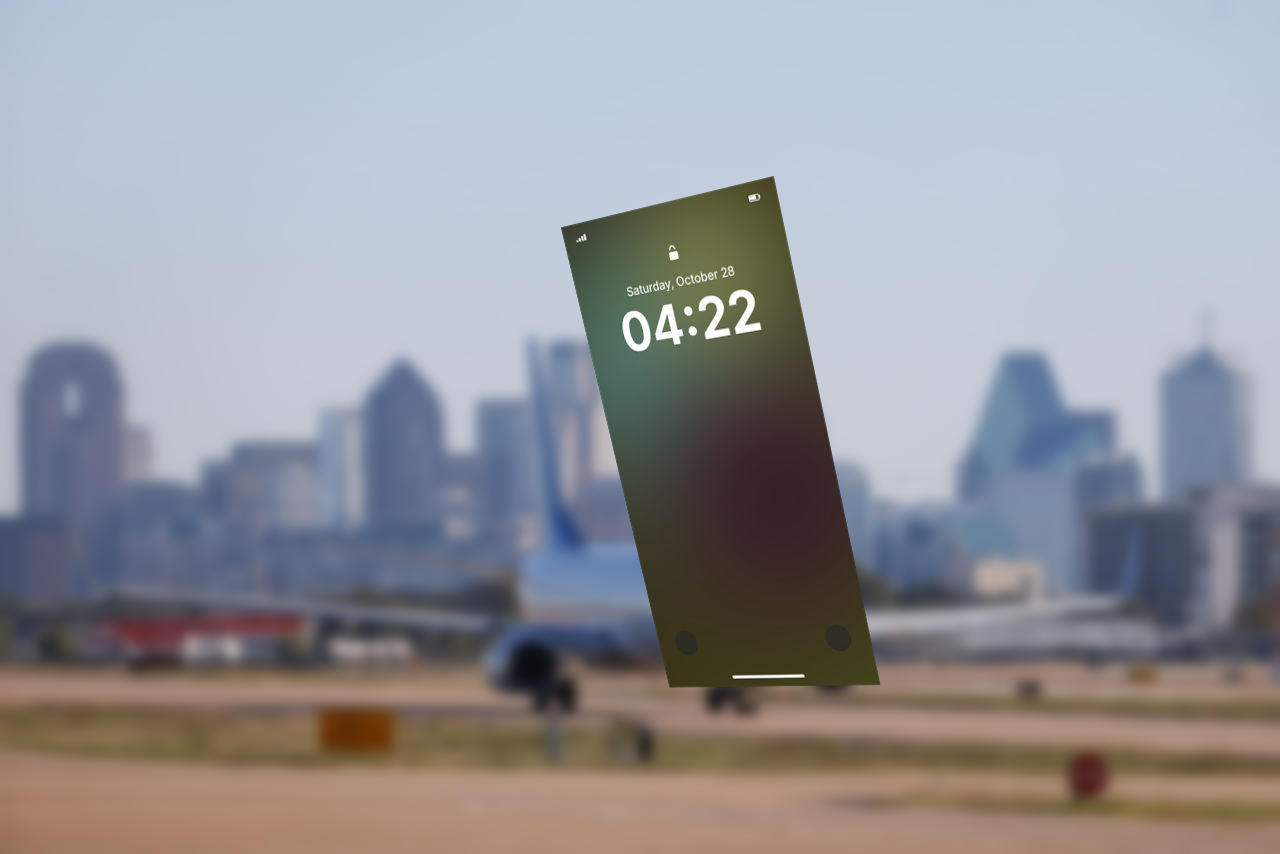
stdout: 4h22
